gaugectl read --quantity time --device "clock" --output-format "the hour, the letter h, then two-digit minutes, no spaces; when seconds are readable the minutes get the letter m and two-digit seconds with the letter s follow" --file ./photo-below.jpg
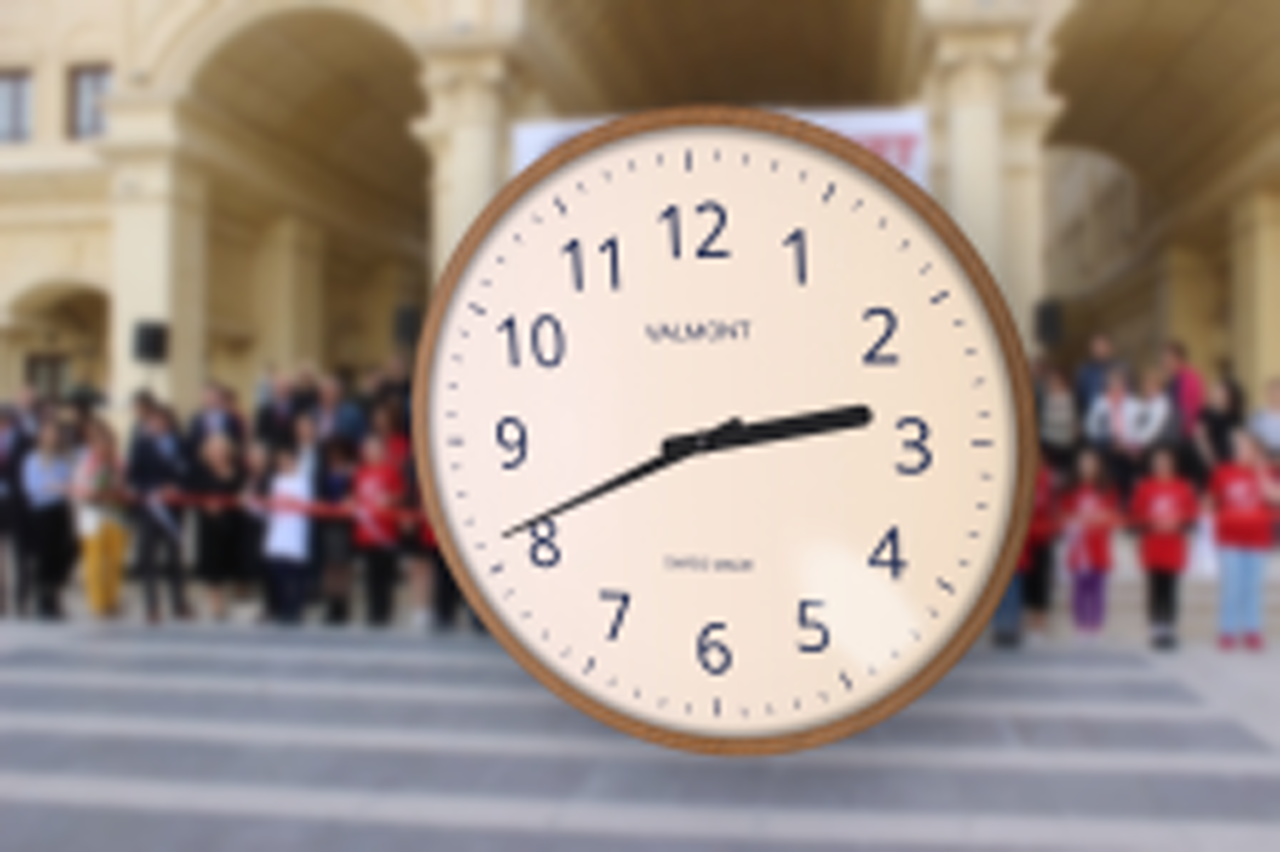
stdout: 2h41
